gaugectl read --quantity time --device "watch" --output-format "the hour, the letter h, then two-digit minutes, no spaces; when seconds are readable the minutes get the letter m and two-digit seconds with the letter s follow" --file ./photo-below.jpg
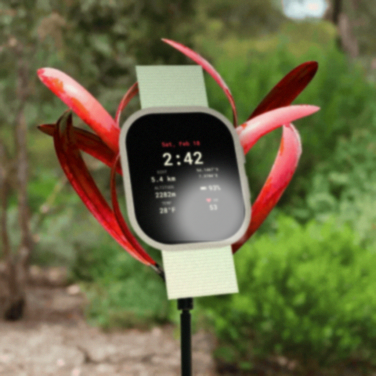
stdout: 2h42
